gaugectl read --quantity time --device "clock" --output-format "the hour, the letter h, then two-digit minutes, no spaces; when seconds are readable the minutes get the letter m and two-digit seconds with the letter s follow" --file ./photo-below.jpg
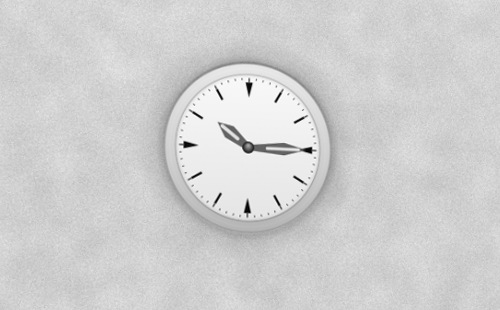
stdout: 10h15
